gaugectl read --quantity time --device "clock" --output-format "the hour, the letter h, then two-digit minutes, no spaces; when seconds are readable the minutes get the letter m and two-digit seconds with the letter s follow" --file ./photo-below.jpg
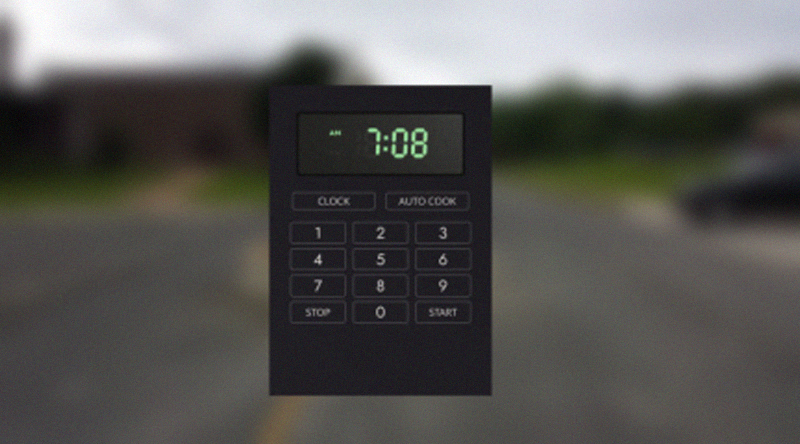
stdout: 7h08
